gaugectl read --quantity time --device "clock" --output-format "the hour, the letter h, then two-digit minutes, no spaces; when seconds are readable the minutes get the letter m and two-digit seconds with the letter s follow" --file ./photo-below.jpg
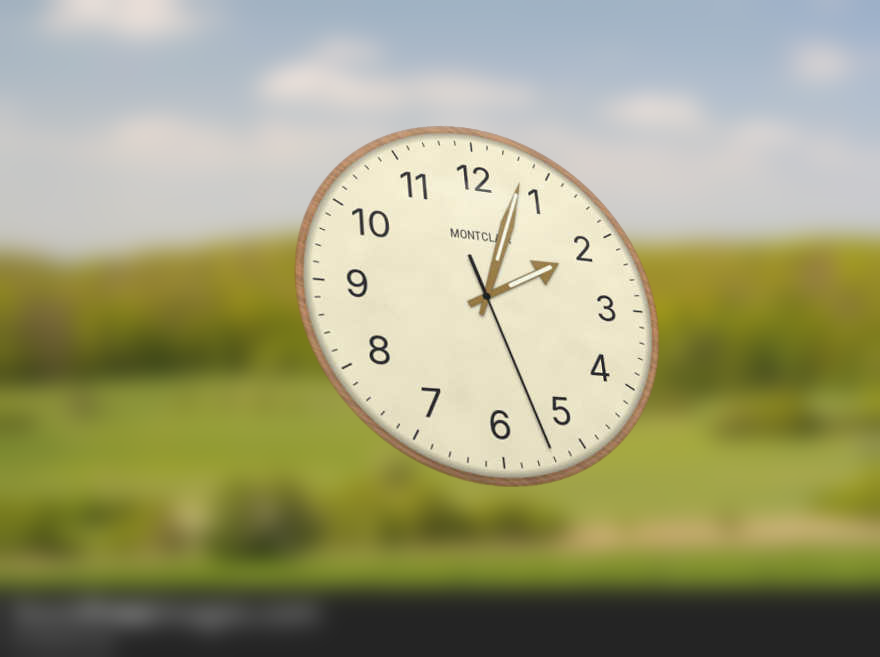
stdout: 2h03m27s
